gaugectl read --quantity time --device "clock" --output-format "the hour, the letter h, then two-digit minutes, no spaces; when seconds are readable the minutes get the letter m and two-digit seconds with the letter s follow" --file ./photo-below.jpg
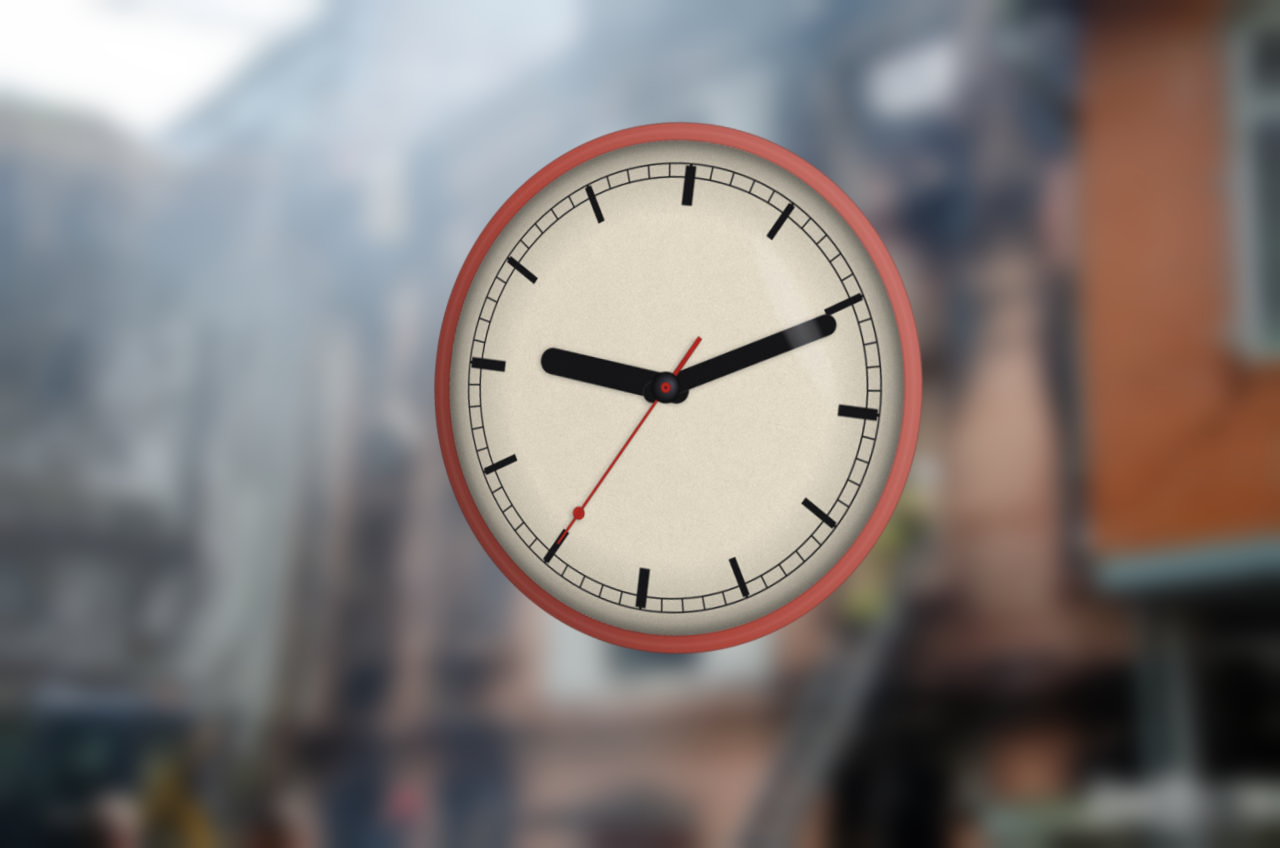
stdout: 9h10m35s
